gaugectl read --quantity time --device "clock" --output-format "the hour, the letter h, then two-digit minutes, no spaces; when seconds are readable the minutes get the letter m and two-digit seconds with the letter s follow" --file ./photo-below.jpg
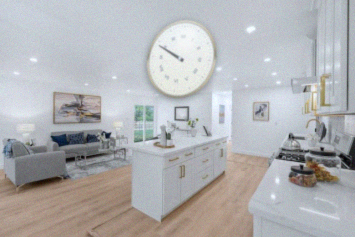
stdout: 9h49
